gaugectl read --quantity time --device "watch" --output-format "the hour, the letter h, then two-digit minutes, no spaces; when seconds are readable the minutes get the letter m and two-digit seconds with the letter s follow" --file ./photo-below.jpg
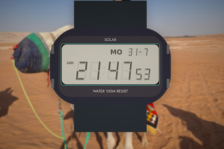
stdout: 21h47m53s
